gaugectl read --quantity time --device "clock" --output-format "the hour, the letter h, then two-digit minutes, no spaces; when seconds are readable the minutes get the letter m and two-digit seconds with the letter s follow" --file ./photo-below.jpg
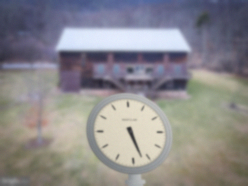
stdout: 5h27
